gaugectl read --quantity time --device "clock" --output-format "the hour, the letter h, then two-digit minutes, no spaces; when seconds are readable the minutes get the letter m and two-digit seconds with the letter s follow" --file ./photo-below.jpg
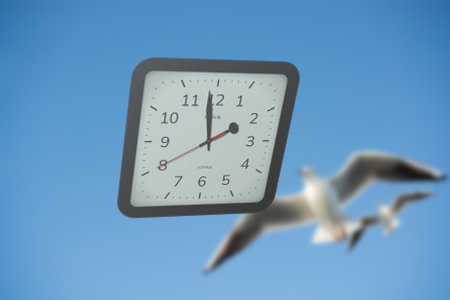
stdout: 1h58m40s
